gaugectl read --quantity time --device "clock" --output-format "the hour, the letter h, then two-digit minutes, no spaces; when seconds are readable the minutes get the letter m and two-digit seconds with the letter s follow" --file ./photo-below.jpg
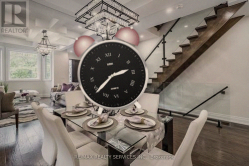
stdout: 2h39
